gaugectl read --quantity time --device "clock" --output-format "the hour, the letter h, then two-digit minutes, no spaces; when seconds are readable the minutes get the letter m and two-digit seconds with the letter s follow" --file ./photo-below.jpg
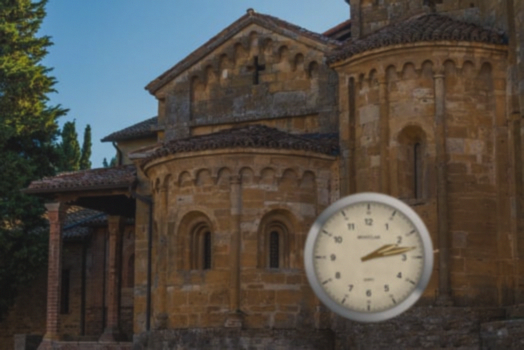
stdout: 2h13
